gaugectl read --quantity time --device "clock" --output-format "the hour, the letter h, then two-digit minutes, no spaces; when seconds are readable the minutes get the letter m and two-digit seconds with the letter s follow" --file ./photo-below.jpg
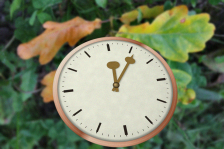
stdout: 12h06
